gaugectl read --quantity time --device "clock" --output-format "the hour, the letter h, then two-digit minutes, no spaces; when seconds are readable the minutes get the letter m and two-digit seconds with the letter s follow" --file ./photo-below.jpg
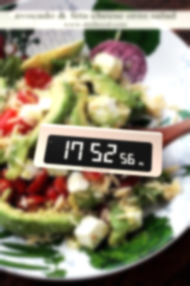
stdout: 17h52
